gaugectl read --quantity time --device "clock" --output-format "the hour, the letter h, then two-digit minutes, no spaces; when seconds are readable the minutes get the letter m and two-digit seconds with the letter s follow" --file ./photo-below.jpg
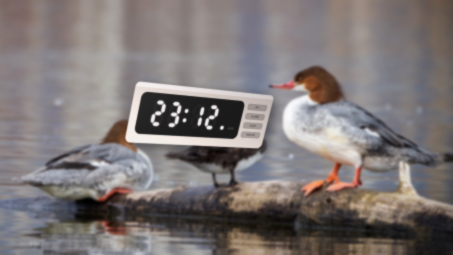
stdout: 23h12
